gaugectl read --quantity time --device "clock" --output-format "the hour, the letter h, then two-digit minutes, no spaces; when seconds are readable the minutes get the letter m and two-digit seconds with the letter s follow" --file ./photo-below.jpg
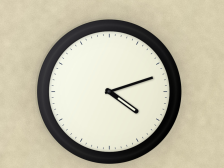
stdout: 4h12
